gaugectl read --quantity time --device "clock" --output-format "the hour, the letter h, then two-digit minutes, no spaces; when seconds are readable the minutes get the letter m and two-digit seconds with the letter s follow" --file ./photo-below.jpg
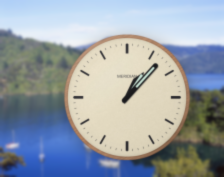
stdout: 1h07
